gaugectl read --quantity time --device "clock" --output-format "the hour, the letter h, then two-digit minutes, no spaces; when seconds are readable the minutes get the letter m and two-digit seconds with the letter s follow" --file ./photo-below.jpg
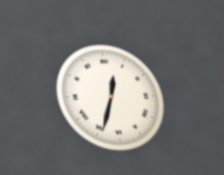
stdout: 12h34
